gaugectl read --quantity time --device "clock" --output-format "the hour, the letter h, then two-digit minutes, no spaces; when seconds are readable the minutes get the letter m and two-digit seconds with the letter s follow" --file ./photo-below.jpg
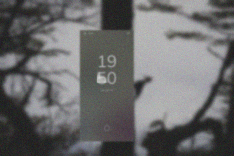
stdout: 19h50
